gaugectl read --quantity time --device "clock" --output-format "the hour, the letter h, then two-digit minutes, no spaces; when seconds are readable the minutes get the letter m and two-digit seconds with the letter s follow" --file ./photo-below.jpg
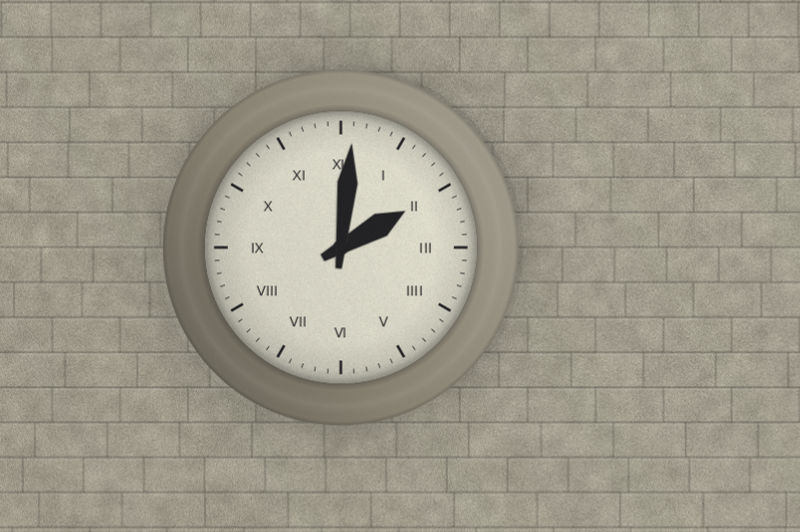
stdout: 2h01
